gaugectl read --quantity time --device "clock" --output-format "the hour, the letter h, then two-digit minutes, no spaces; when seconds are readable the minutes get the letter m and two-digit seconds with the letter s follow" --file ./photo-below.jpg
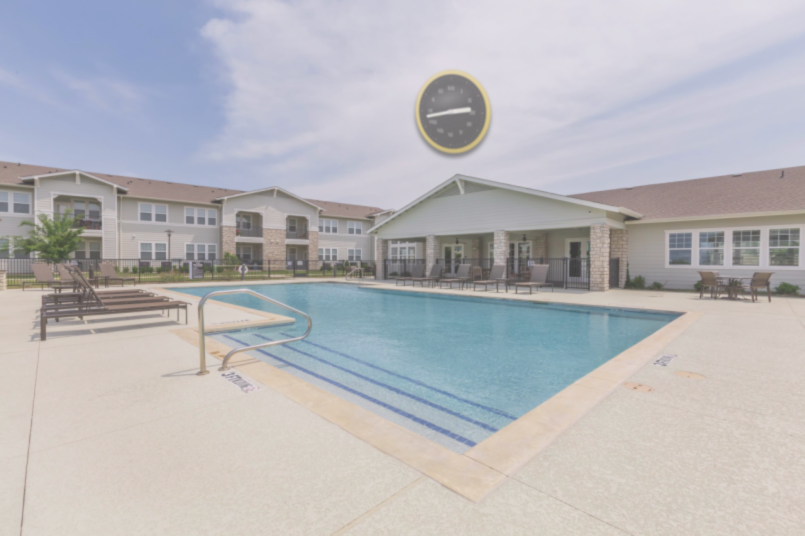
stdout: 2h43
